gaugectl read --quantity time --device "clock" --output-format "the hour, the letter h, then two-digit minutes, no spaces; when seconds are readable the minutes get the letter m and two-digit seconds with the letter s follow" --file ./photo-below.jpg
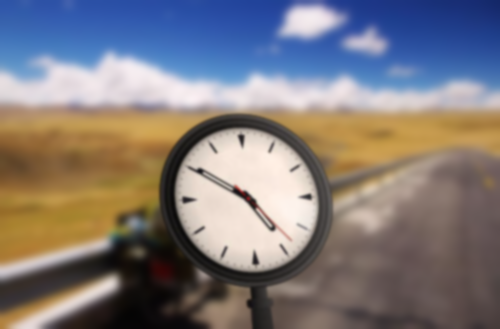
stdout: 4h50m23s
